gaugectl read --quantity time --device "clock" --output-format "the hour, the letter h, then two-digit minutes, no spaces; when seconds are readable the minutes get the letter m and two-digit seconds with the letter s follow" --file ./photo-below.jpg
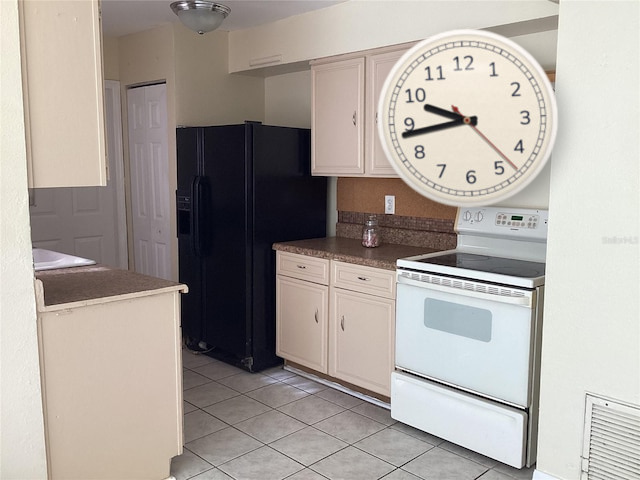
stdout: 9h43m23s
